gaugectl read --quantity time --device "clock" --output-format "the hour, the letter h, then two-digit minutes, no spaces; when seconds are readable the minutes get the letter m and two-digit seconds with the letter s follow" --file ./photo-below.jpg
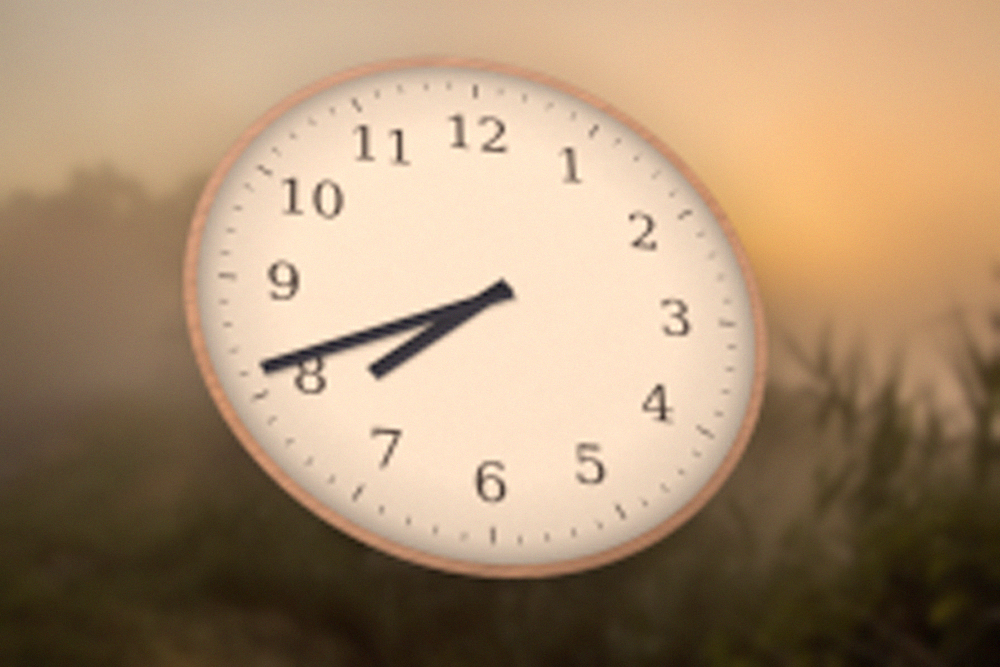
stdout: 7h41
